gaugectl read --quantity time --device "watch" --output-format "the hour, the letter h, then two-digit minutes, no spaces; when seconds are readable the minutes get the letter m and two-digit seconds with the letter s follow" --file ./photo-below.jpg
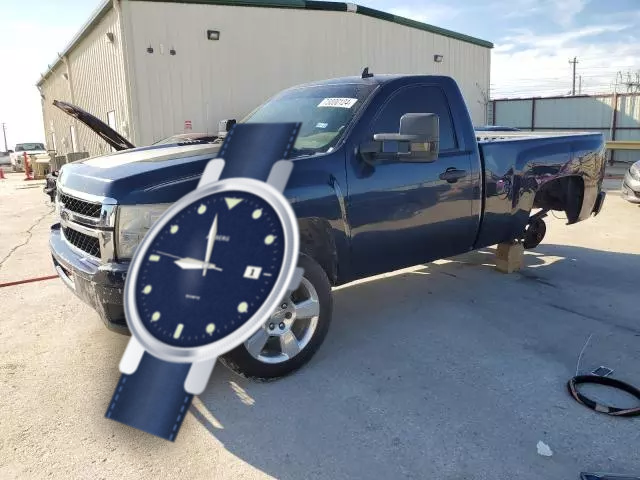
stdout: 8h57m46s
